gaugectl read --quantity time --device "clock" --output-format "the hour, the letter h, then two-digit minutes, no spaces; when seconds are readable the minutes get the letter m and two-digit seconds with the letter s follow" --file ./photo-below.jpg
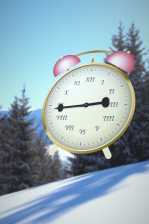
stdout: 2h44
